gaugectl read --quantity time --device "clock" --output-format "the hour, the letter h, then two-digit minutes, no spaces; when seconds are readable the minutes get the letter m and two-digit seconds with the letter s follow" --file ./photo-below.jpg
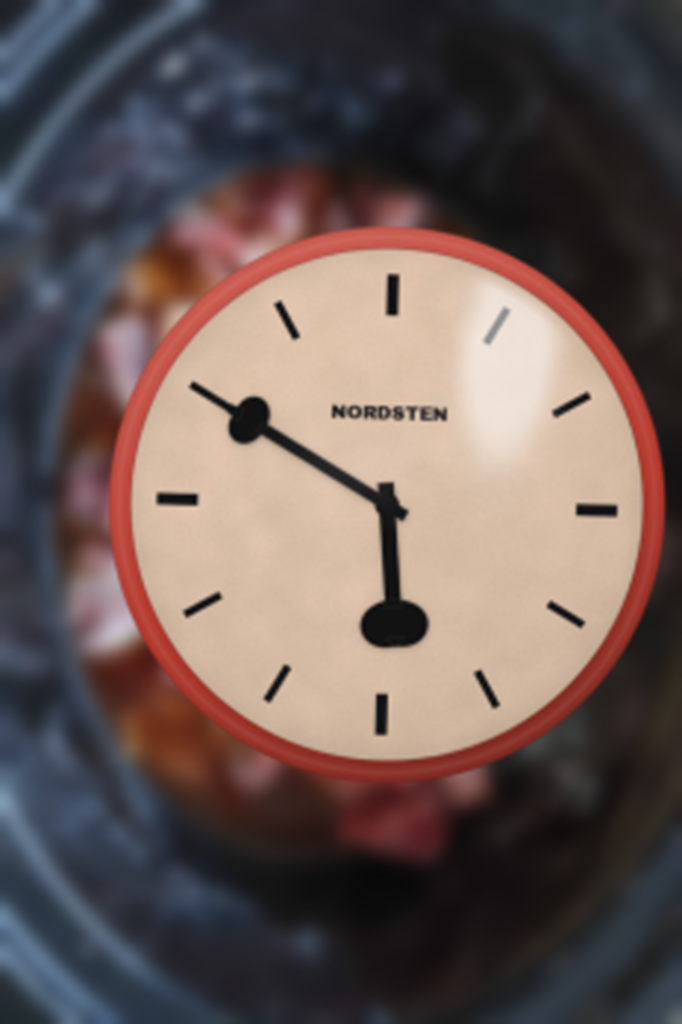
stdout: 5h50
